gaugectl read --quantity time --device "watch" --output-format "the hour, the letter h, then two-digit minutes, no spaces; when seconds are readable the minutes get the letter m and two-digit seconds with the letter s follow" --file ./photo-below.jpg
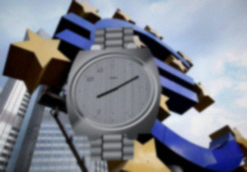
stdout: 8h10
